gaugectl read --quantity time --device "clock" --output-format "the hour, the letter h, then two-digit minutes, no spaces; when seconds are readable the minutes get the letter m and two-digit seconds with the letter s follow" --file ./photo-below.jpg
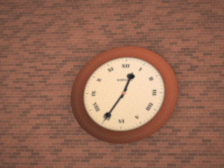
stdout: 12h35
